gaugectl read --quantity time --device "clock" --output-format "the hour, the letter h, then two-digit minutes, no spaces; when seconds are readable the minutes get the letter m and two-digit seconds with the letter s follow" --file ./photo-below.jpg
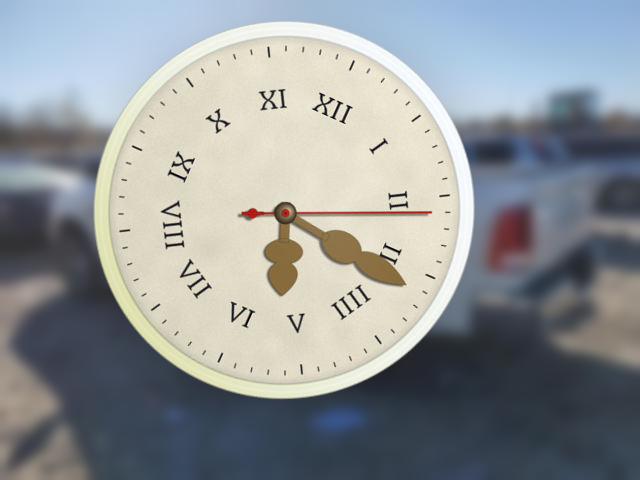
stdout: 5h16m11s
